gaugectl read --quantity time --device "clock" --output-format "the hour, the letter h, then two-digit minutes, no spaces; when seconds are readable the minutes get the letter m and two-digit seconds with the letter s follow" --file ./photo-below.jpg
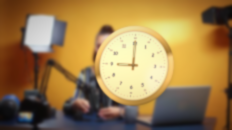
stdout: 9h00
